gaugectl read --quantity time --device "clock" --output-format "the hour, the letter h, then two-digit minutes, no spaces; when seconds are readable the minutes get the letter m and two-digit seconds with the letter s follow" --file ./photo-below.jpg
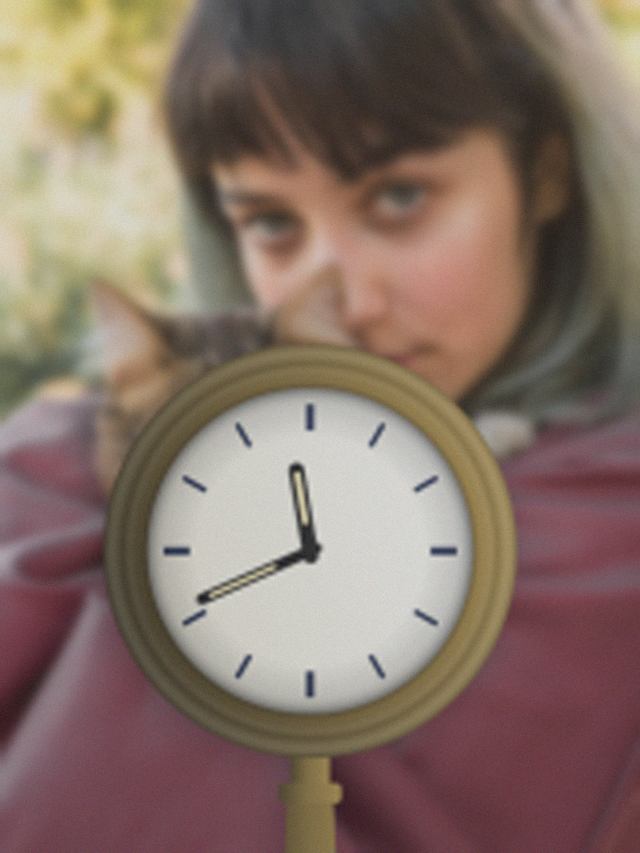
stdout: 11h41
